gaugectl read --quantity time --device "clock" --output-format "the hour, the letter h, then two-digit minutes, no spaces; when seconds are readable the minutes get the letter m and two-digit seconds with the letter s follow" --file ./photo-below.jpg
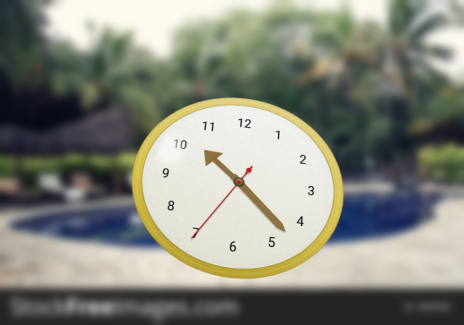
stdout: 10h22m35s
